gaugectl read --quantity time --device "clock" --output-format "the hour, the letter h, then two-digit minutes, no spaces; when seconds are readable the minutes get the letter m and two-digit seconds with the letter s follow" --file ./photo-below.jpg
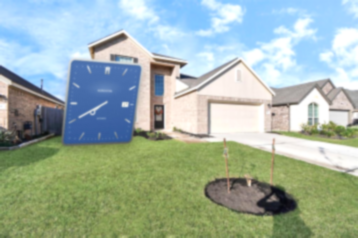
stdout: 7h40
